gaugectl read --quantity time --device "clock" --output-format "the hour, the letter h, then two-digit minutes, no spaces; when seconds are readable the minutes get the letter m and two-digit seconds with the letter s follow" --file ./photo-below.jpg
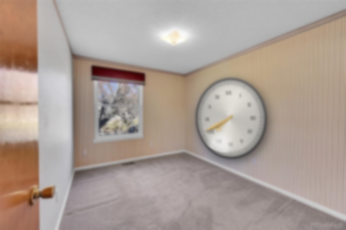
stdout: 7h41
